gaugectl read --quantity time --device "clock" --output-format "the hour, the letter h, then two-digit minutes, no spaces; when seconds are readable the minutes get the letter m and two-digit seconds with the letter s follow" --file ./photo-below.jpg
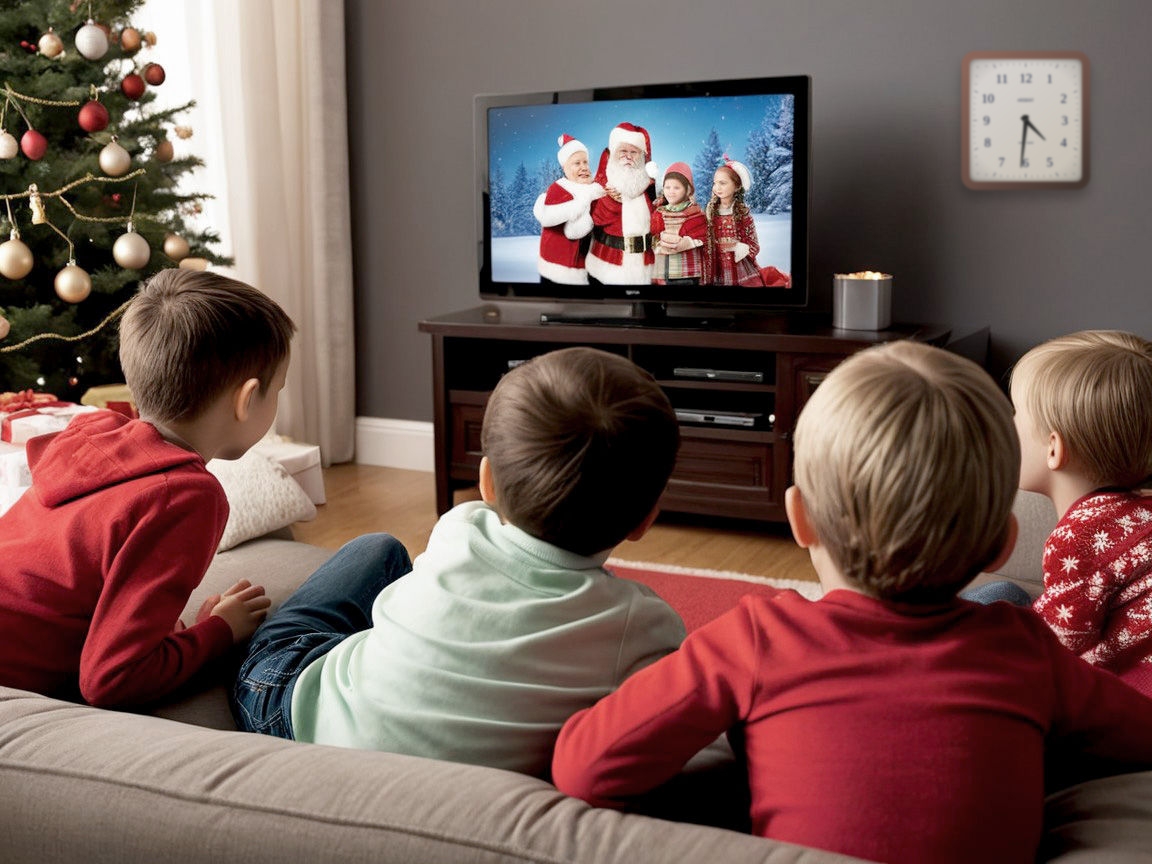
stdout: 4h31
